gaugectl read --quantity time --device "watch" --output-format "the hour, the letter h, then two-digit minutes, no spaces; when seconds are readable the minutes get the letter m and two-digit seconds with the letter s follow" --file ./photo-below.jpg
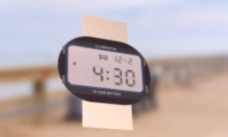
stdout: 4h30
